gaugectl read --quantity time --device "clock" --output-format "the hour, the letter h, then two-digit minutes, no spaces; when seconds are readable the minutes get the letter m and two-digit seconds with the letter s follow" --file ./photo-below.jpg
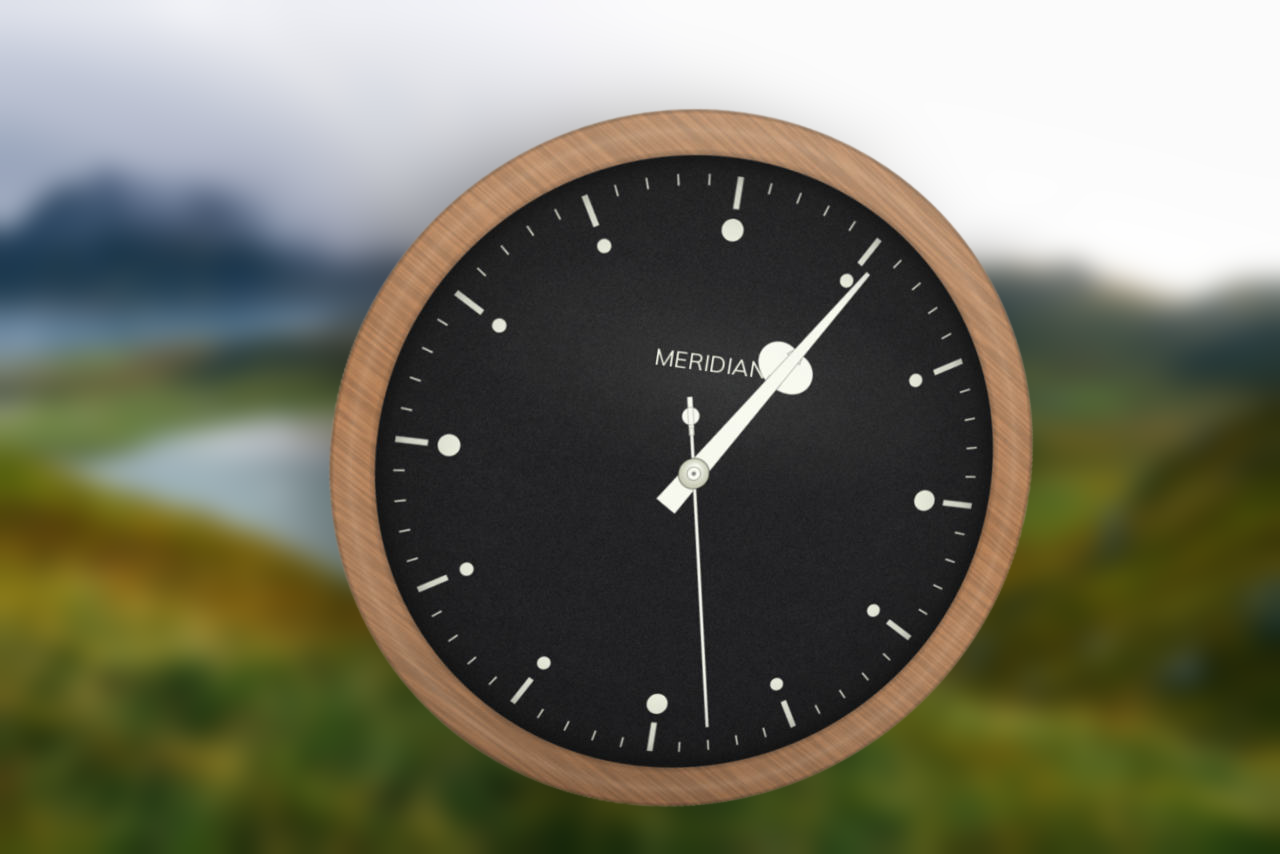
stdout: 1h05m28s
